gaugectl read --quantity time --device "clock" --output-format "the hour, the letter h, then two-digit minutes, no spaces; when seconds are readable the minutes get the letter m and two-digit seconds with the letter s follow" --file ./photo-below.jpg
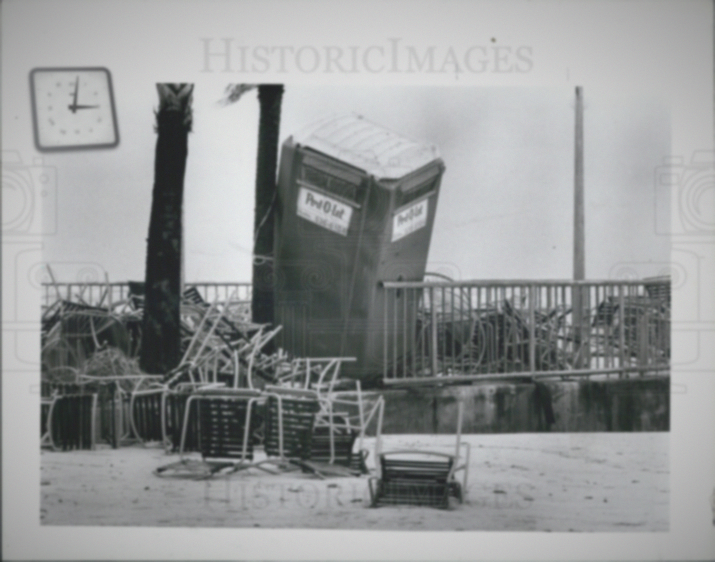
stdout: 3h02
